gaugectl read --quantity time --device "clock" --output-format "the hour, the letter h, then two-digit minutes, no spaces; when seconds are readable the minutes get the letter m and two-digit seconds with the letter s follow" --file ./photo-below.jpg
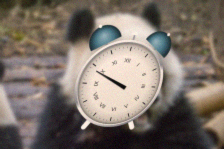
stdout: 9h49
